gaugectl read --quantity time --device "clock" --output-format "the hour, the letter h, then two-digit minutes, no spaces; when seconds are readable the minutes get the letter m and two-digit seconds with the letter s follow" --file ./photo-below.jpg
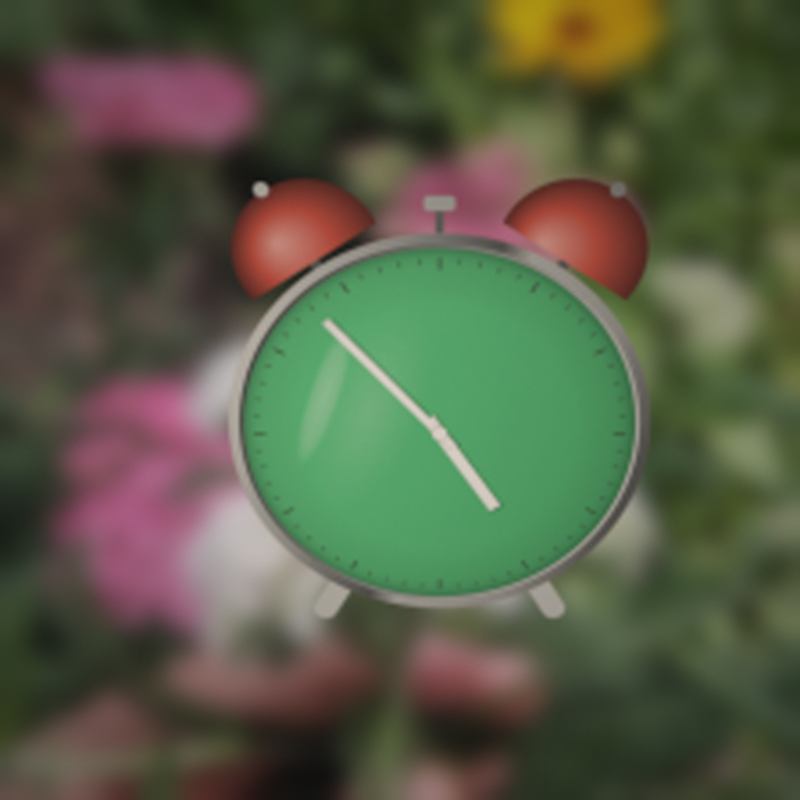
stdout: 4h53
